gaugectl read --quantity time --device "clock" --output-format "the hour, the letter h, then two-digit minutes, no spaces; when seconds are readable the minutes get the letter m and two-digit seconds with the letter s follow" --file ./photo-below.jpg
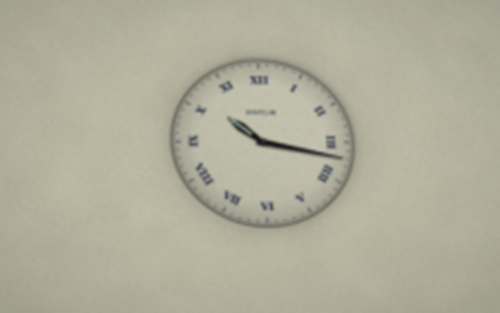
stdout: 10h17
